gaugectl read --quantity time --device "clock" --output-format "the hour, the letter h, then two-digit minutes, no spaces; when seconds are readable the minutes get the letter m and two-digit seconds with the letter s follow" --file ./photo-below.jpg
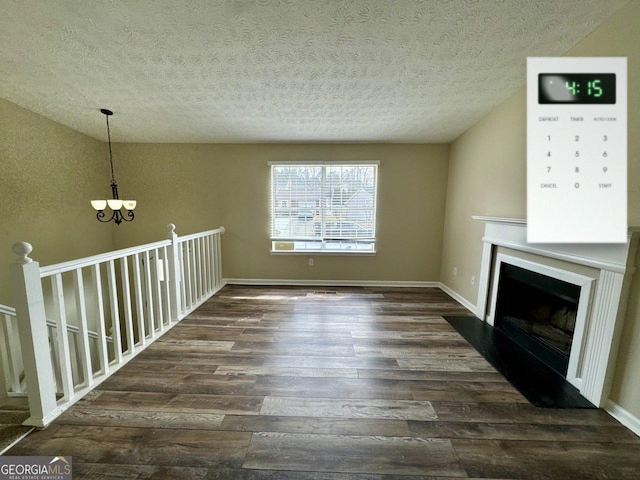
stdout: 4h15
